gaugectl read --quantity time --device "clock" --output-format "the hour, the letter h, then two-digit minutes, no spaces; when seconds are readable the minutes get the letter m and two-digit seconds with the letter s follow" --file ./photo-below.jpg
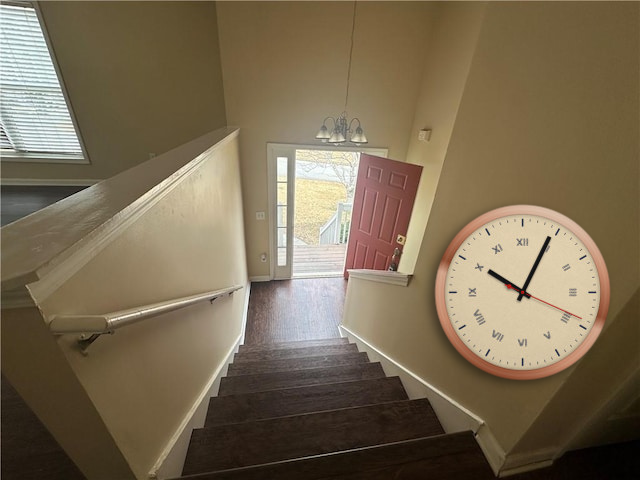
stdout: 10h04m19s
